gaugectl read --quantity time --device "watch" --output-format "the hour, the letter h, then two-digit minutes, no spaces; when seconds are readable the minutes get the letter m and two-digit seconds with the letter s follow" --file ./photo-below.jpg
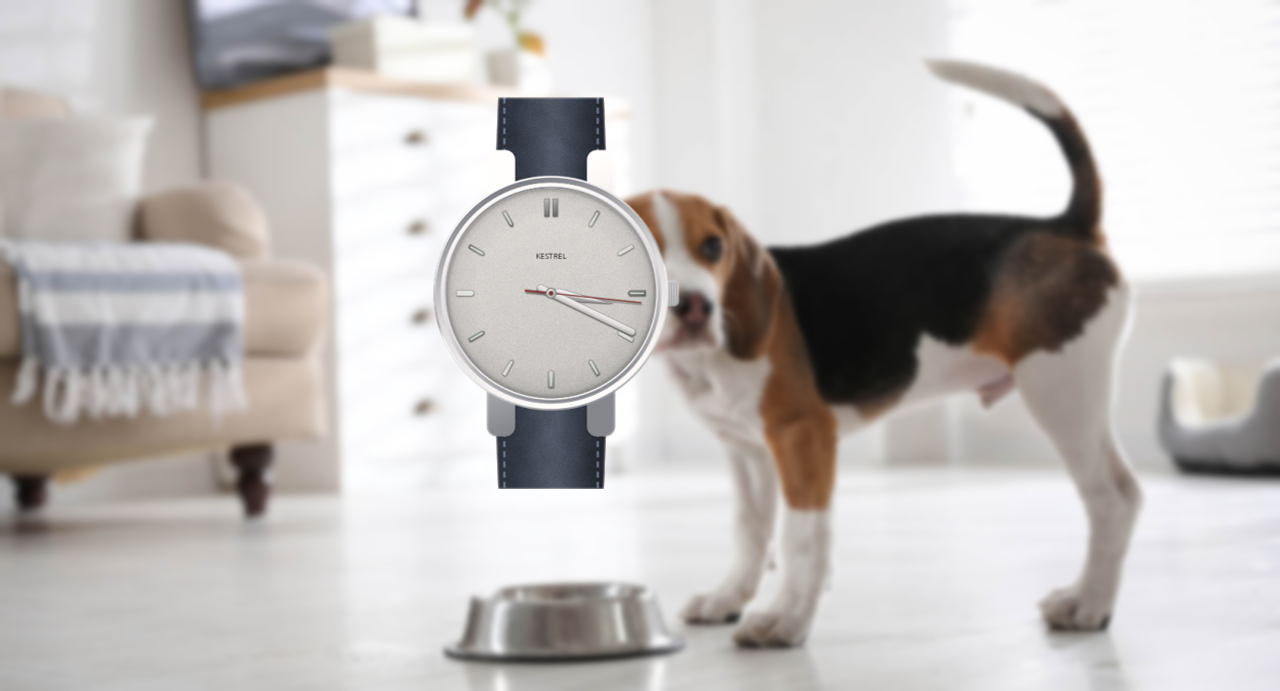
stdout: 3h19m16s
